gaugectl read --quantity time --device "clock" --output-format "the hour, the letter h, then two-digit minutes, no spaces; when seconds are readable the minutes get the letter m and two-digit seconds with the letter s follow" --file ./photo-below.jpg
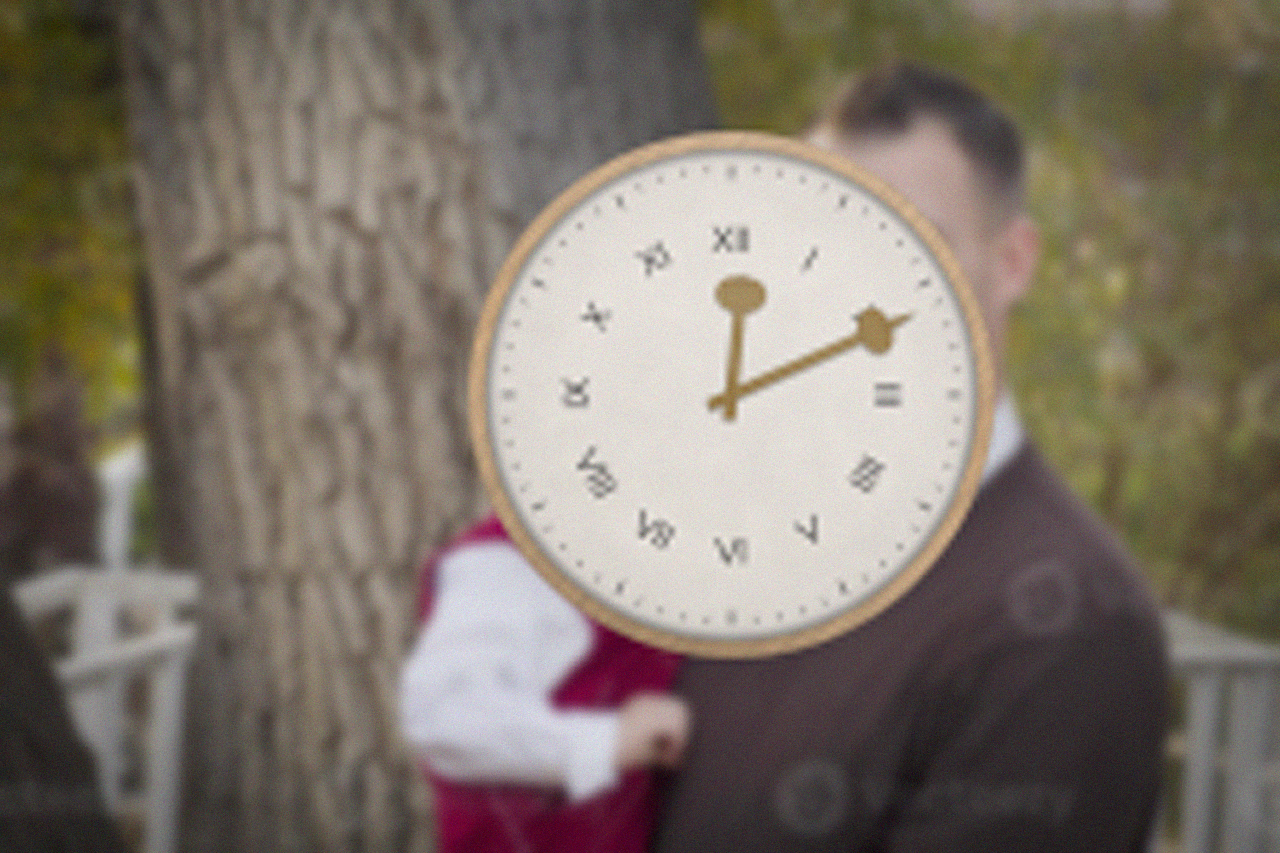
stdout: 12h11
